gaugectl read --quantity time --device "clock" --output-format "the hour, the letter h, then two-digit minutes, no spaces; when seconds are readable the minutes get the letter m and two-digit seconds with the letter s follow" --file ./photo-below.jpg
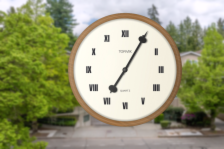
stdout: 7h05
